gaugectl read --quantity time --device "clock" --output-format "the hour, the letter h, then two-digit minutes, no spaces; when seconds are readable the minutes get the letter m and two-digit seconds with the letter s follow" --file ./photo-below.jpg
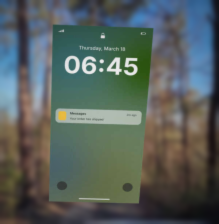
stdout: 6h45
